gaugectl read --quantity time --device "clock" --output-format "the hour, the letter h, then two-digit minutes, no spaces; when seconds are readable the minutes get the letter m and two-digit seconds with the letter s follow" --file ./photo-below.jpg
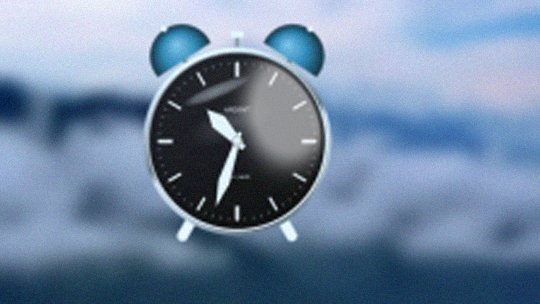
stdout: 10h33
